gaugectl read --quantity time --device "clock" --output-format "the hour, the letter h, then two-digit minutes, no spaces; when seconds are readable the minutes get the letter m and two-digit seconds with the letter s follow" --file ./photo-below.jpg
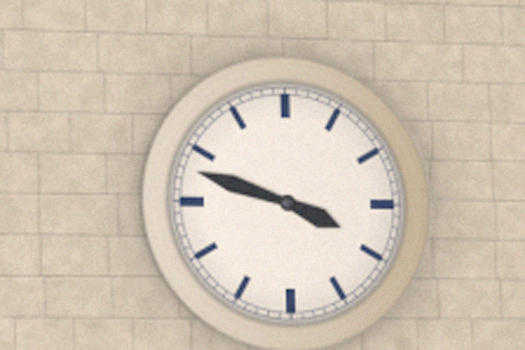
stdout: 3h48
